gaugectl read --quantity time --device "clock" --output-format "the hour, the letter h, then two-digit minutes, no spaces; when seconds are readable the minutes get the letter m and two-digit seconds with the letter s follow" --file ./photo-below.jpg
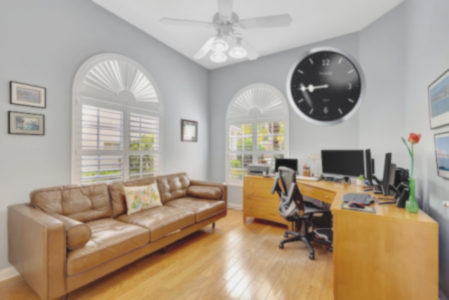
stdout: 8h44
